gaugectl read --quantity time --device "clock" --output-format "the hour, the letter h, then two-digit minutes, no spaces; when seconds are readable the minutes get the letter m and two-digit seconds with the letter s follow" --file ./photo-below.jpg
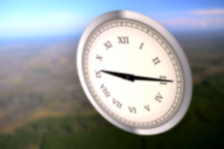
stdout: 9h15
